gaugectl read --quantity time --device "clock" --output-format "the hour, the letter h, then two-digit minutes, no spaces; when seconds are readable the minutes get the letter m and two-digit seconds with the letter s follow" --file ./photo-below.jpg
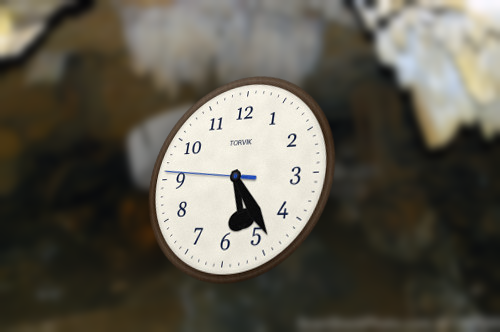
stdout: 5h23m46s
